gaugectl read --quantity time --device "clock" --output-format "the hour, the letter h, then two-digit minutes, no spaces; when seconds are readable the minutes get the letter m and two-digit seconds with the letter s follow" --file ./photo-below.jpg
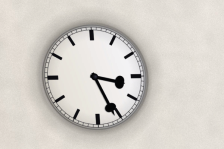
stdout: 3h26
